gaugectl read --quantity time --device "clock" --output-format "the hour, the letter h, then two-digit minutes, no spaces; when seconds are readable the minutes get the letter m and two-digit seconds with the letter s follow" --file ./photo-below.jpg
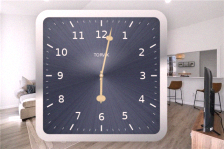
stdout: 6h02
